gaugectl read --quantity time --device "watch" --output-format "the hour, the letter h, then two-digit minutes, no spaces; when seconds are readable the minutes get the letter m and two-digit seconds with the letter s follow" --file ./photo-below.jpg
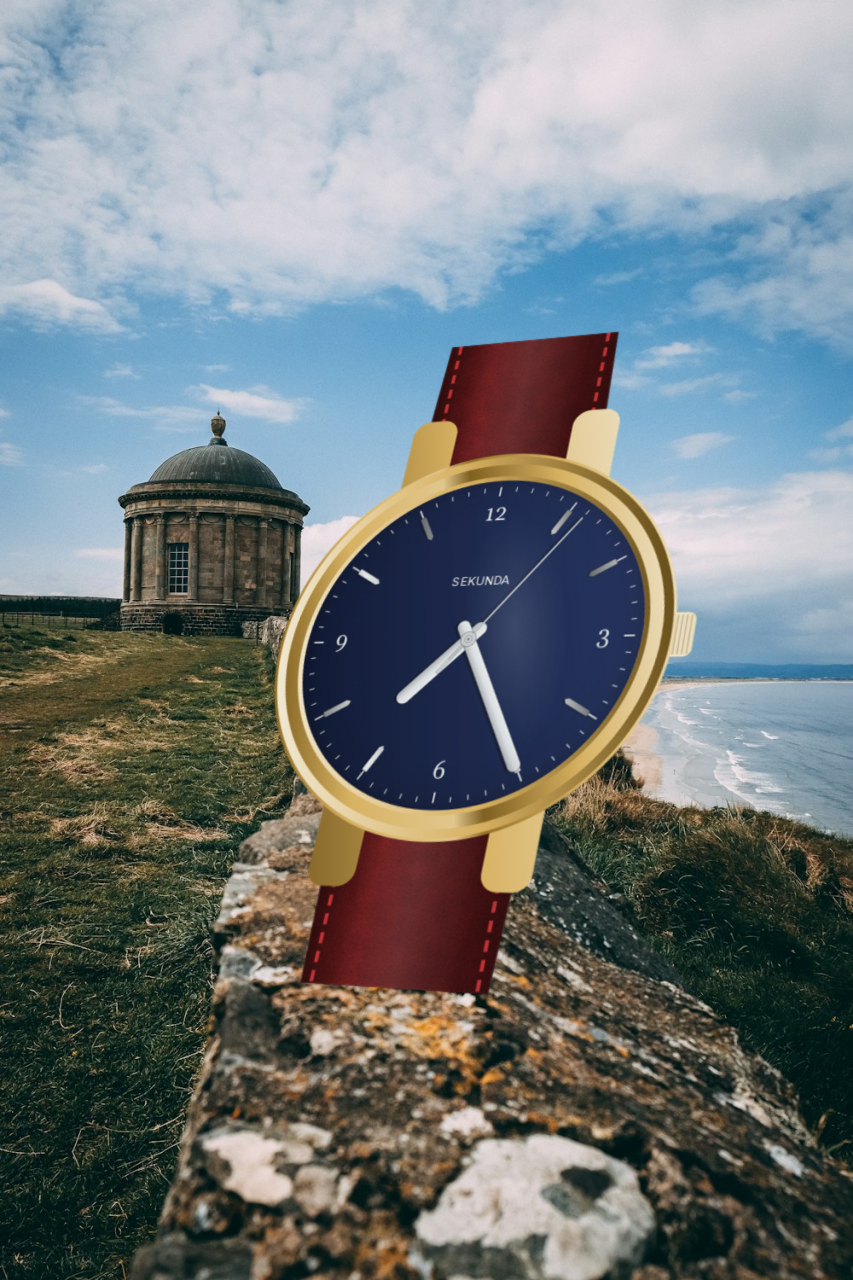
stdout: 7h25m06s
